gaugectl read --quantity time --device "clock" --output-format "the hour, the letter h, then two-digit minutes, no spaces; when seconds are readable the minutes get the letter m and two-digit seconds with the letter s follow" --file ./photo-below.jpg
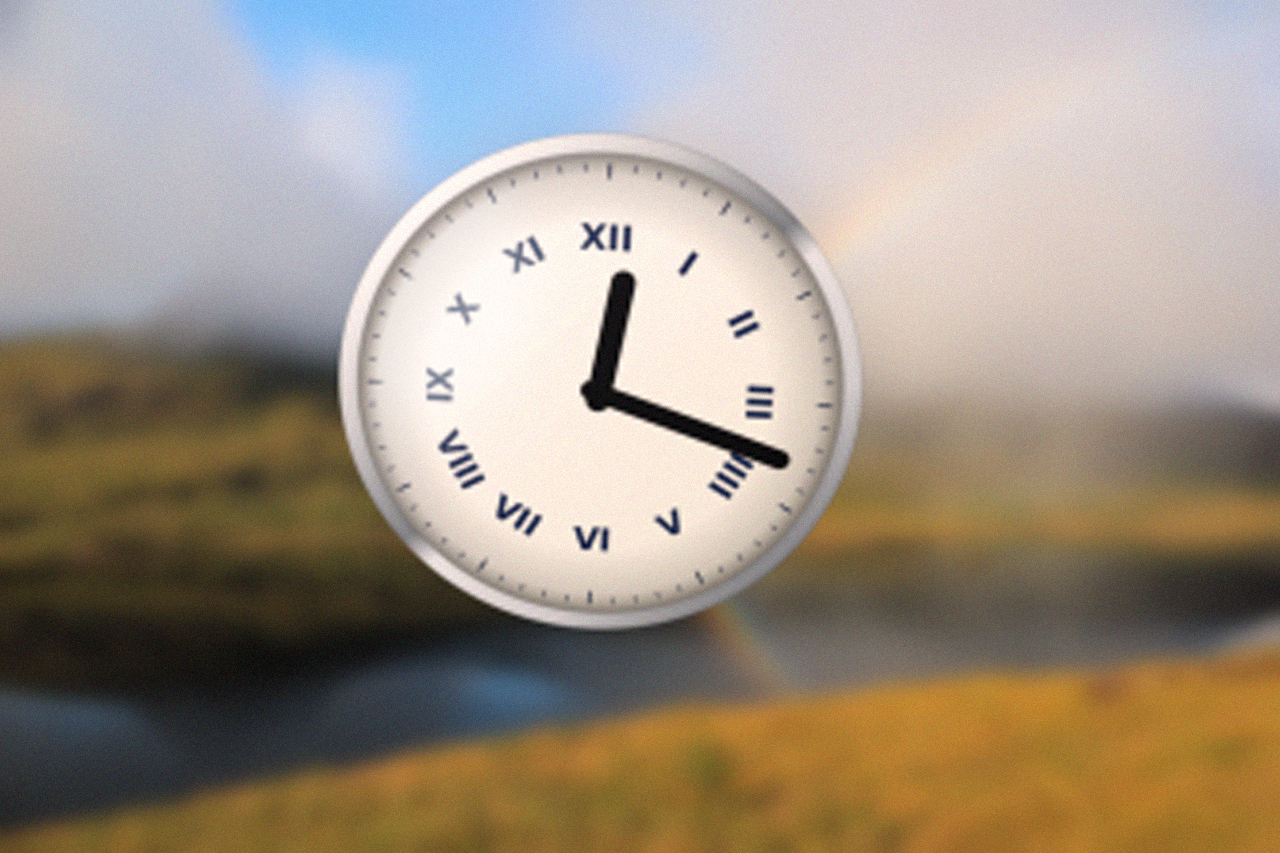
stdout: 12h18
